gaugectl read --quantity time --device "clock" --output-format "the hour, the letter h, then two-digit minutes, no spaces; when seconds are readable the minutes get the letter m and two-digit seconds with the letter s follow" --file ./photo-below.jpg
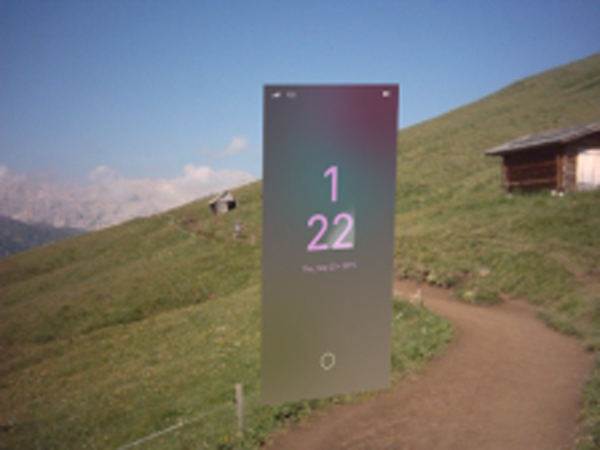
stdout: 1h22
